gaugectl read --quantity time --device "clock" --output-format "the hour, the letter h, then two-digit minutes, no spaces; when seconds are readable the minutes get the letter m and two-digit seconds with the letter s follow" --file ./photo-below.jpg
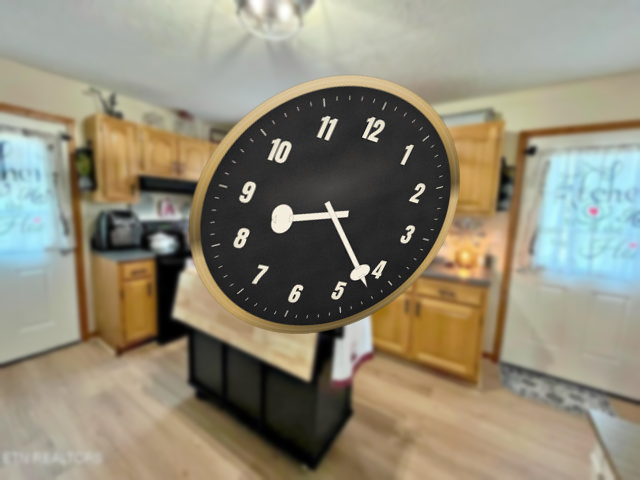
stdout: 8h22
